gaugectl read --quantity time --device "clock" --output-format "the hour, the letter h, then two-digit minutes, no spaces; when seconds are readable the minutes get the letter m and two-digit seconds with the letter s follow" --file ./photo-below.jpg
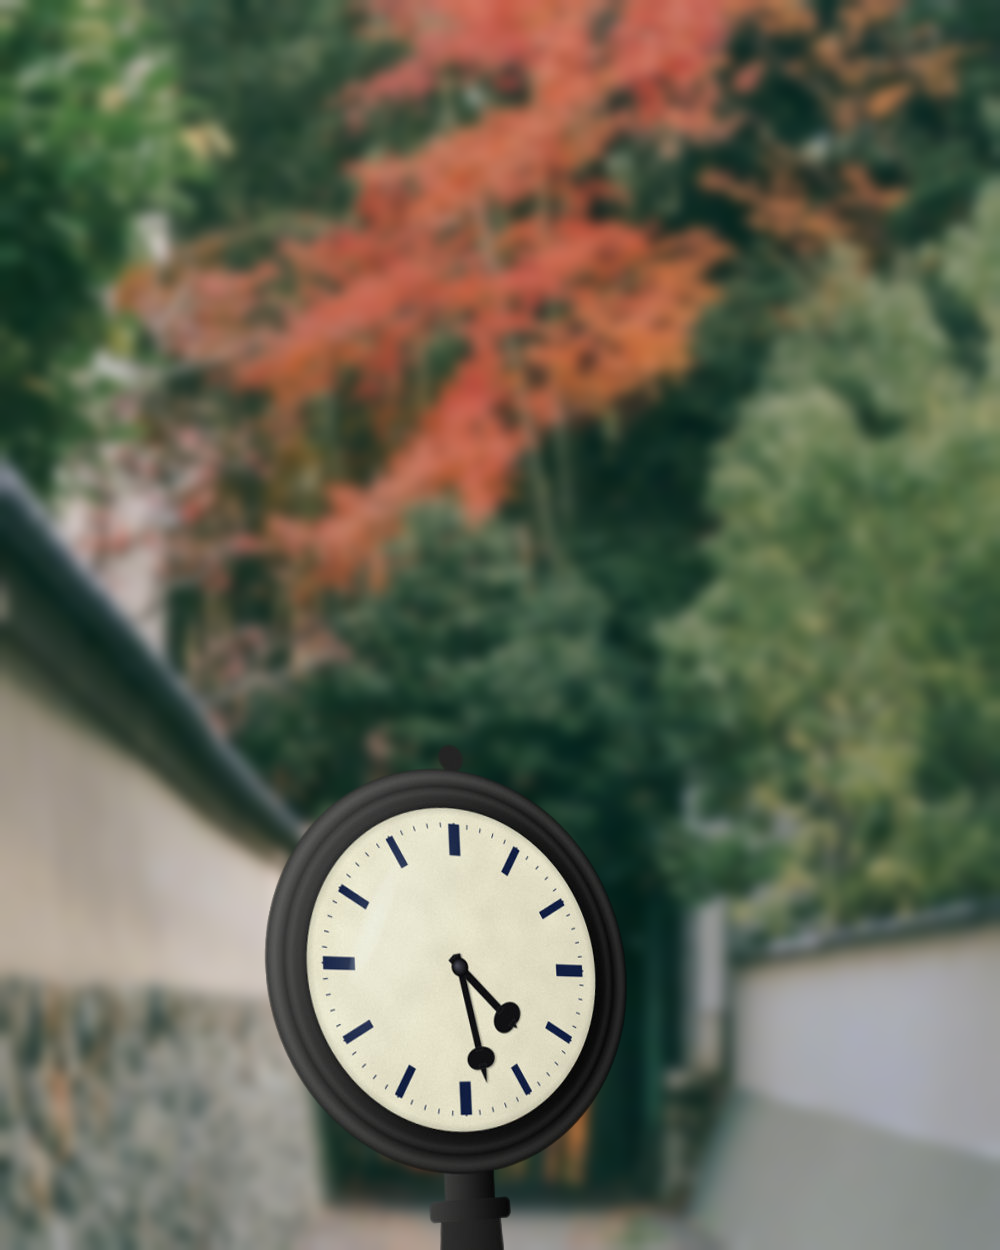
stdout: 4h28
